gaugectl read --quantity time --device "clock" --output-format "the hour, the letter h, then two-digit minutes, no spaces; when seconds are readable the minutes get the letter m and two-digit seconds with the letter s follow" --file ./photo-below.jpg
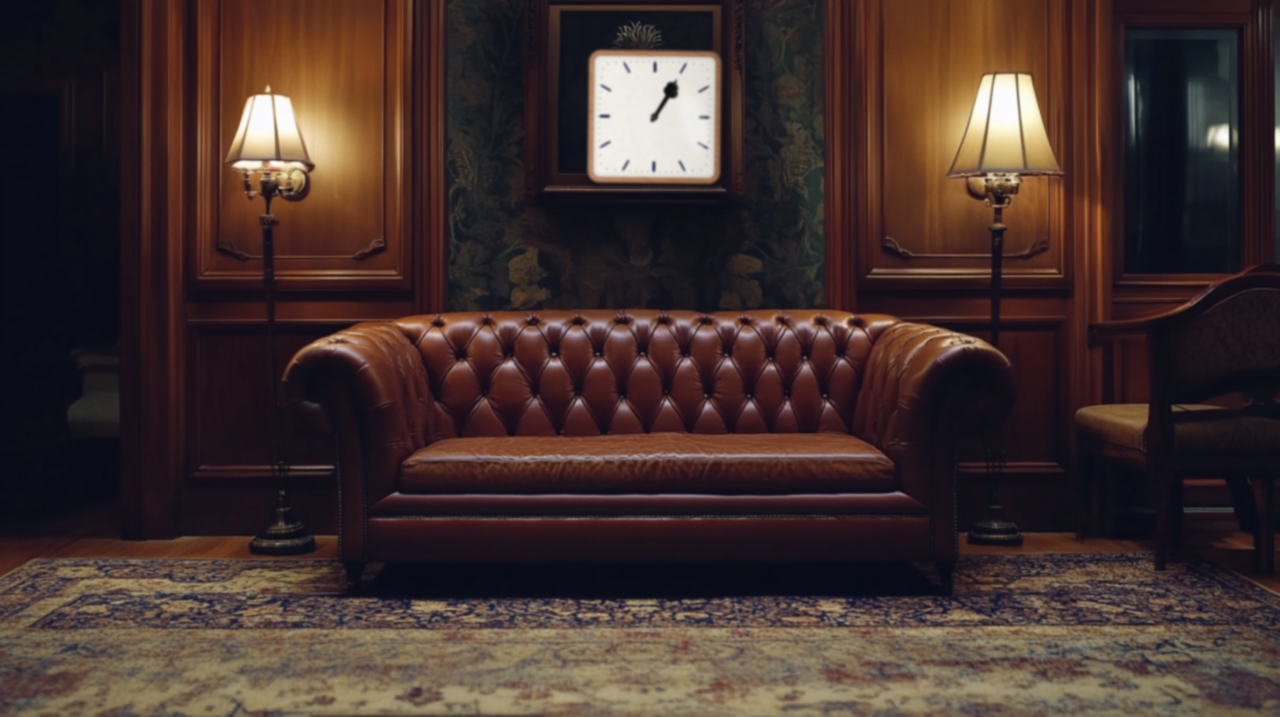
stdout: 1h05
